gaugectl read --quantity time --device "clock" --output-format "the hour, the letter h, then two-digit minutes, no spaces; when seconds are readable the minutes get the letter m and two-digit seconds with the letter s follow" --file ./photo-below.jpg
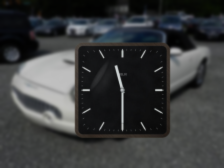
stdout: 11h30
